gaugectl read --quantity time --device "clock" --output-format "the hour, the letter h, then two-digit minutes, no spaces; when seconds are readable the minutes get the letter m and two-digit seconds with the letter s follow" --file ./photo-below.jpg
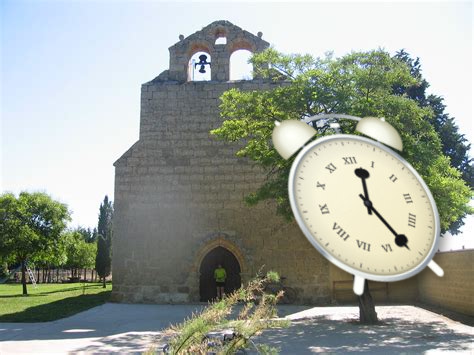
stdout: 12h26
